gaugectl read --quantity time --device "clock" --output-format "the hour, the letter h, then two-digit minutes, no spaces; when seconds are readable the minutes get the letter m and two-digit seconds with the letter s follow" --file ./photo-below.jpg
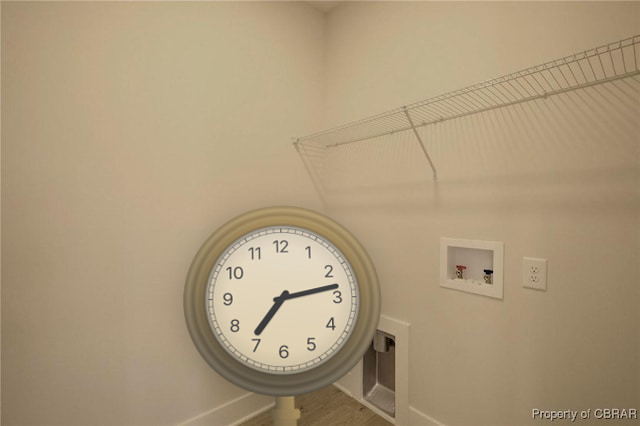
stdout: 7h13
